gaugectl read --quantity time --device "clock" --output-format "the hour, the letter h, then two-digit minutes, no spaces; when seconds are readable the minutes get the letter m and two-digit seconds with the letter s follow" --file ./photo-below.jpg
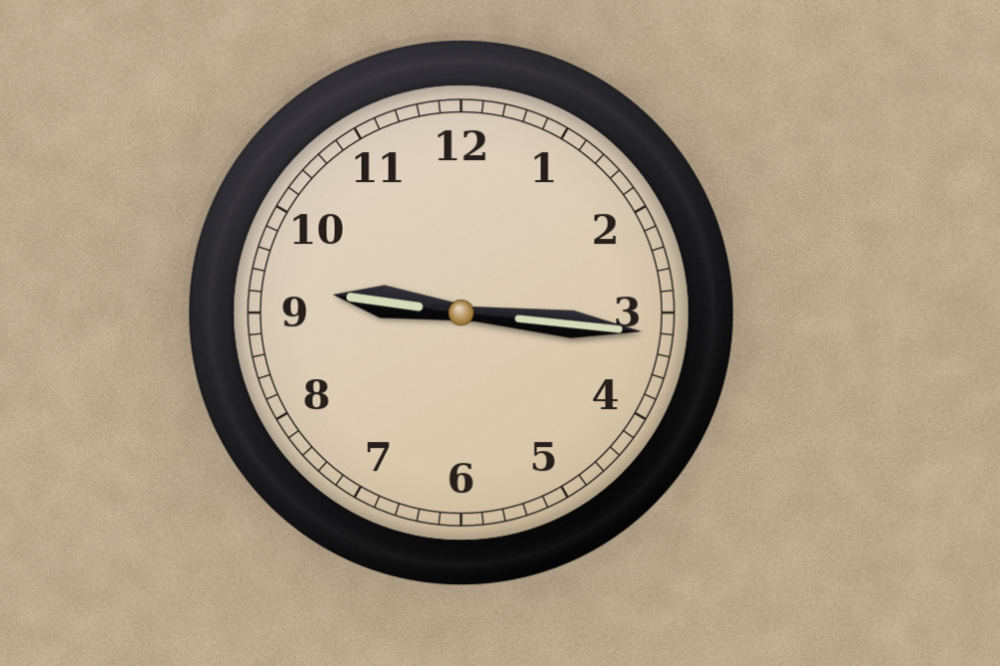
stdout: 9h16
